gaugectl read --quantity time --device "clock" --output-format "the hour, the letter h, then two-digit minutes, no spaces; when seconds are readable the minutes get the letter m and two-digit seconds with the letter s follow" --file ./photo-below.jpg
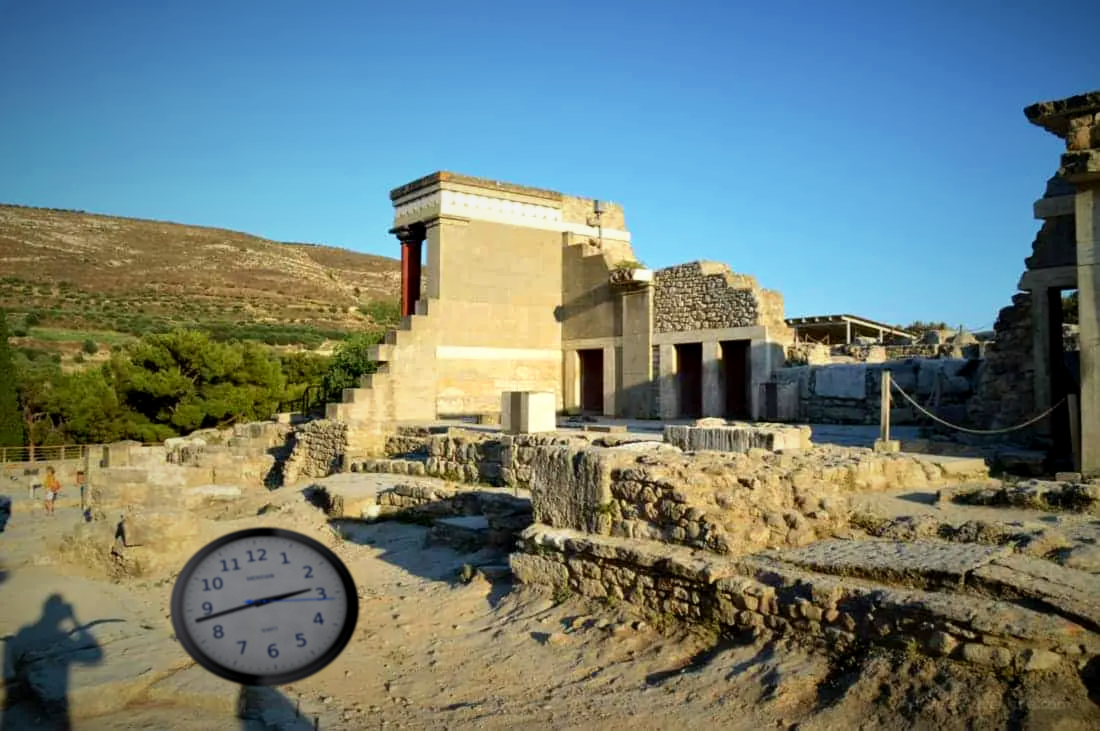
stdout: 2h43m16s
